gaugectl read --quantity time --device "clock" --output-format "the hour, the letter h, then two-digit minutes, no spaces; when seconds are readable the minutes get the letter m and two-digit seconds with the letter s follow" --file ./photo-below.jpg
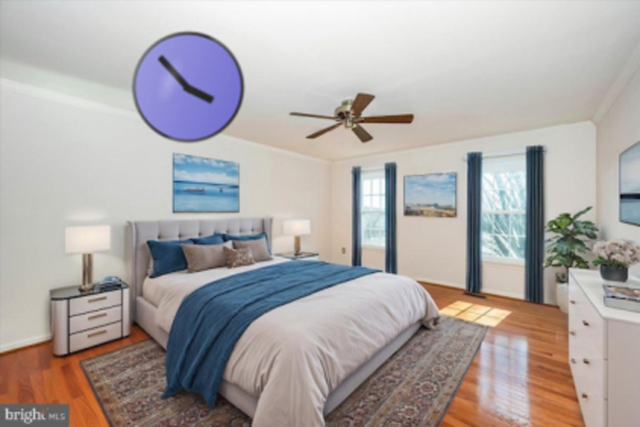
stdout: 3h53
